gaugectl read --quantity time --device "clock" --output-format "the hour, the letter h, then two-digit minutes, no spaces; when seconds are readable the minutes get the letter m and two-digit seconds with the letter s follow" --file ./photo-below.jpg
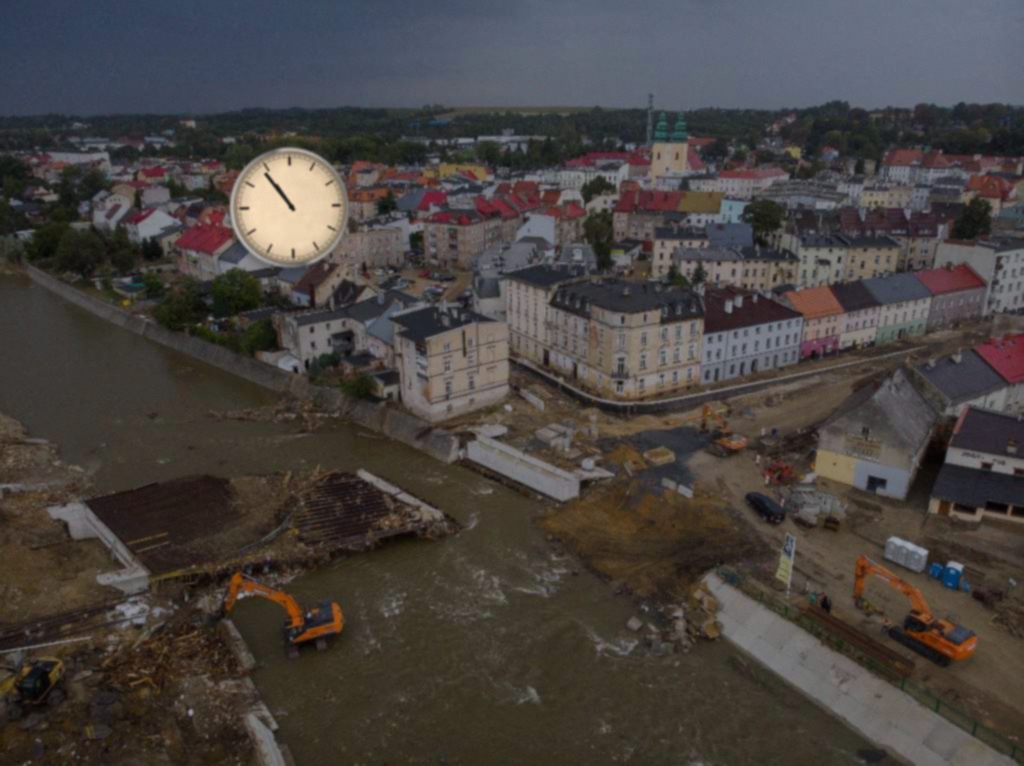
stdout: 10h54
